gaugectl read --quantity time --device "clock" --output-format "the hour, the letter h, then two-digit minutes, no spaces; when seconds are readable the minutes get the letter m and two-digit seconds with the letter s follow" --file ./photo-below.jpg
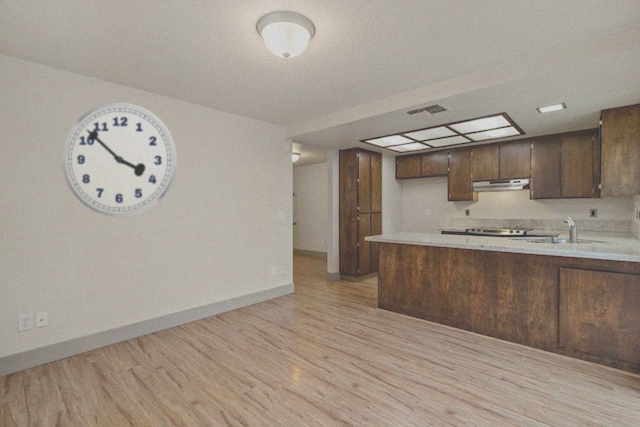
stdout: 3h52
